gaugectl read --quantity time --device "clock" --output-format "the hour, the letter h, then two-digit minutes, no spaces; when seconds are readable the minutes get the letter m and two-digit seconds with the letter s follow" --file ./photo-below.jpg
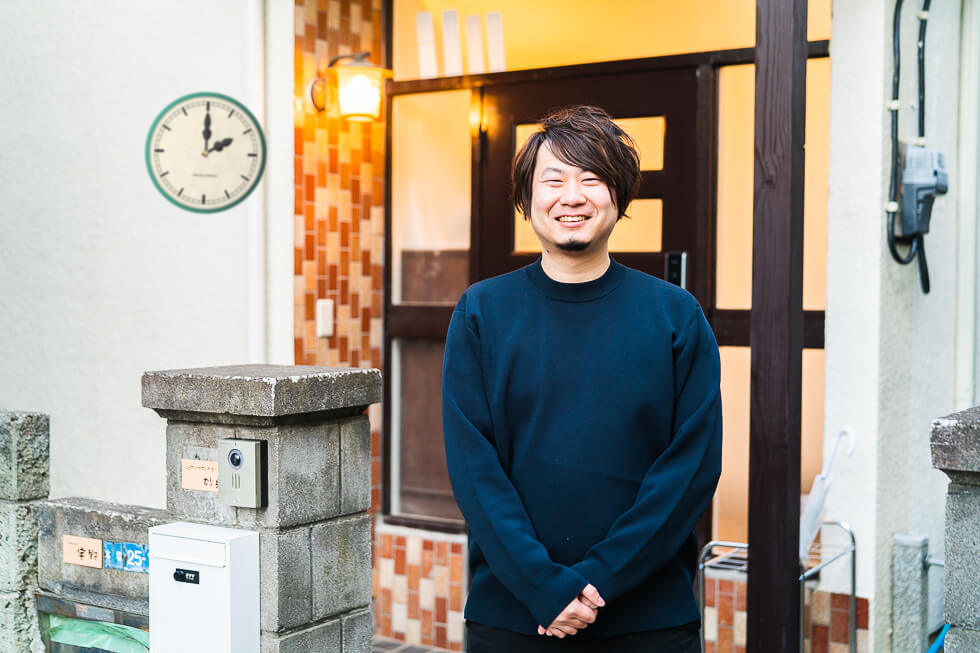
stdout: 2h00
